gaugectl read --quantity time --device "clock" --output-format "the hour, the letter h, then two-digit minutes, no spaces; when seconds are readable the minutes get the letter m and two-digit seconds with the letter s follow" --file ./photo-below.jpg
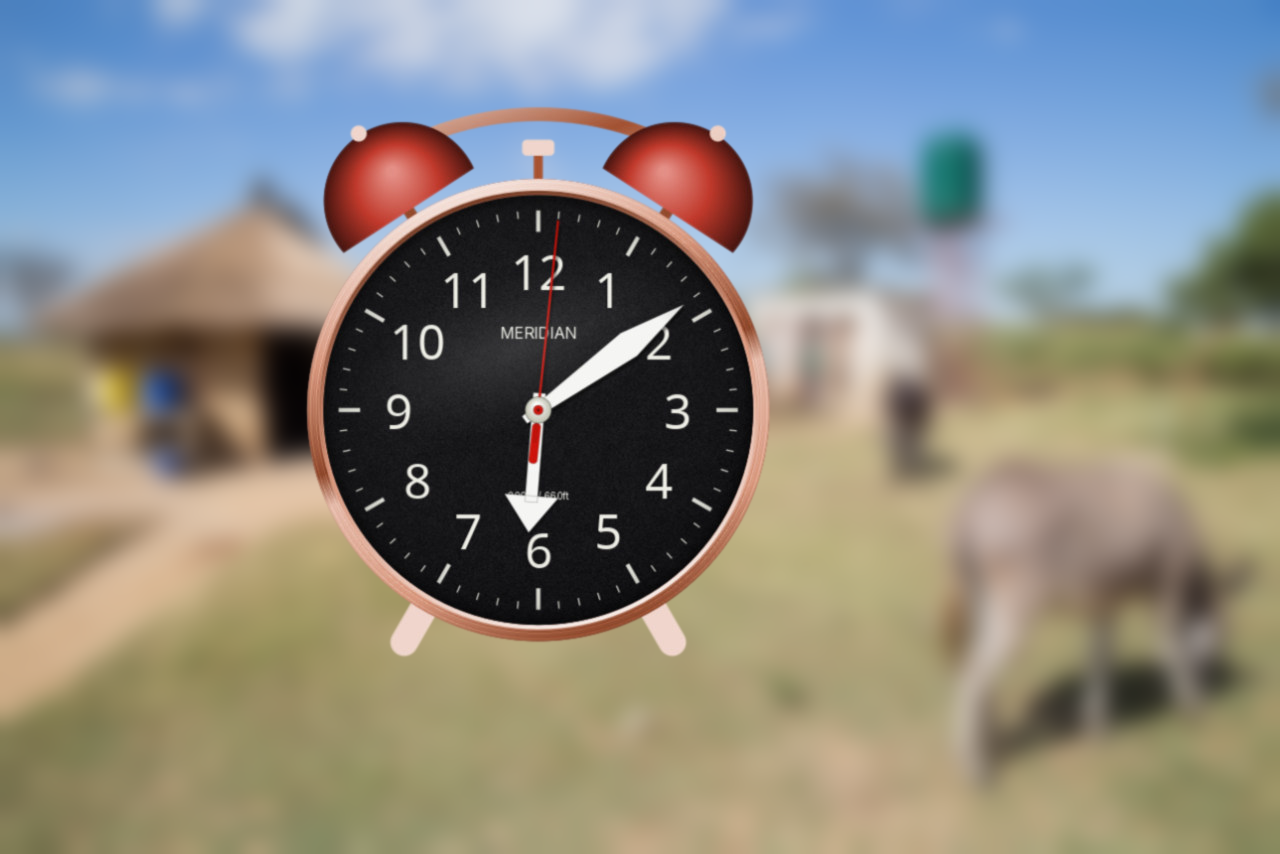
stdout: 6h09m01s
